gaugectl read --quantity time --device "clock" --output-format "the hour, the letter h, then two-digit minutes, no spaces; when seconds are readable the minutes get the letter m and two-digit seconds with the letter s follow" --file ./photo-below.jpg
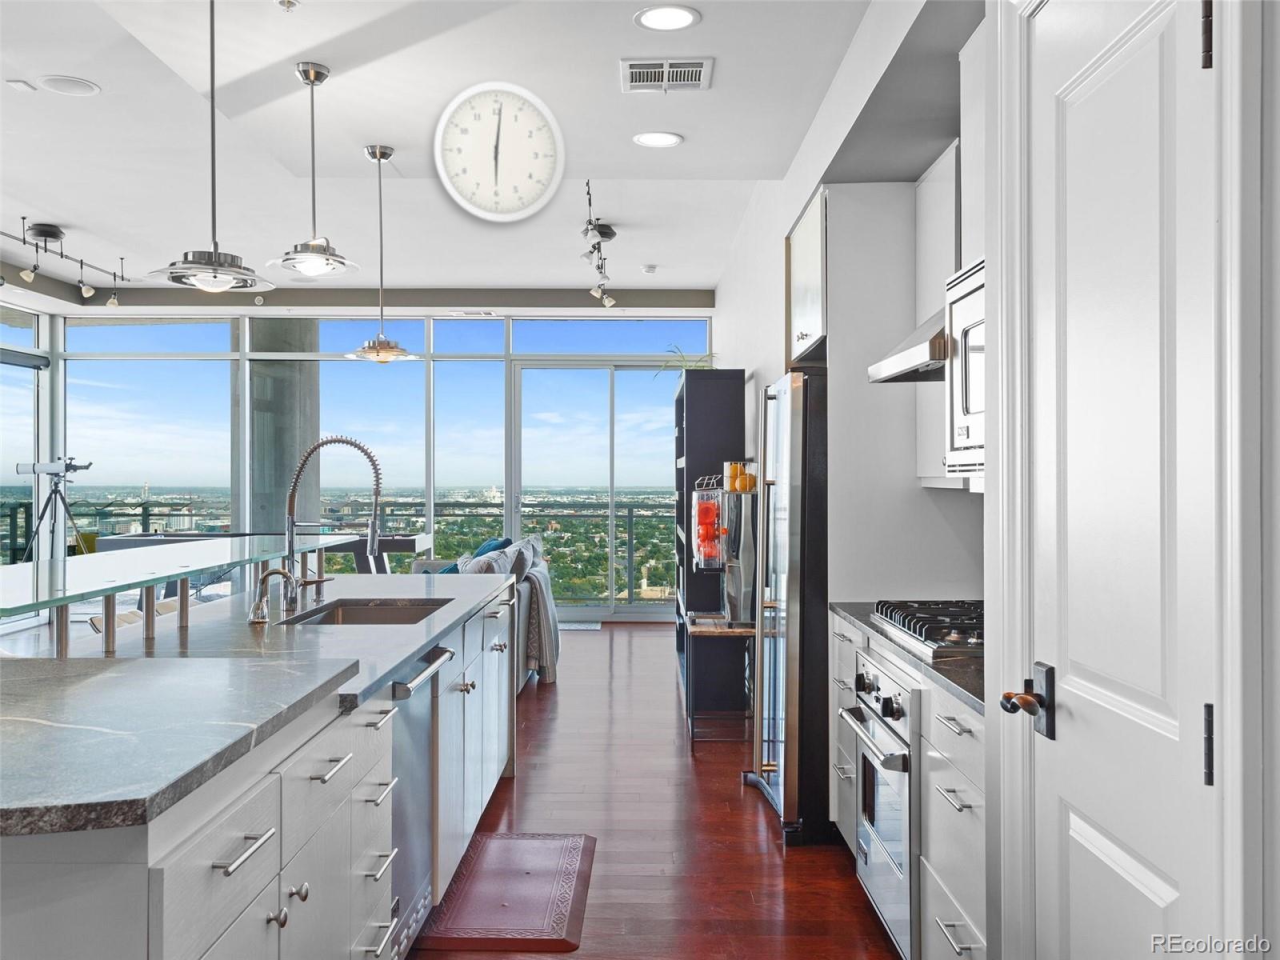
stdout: 6h01
